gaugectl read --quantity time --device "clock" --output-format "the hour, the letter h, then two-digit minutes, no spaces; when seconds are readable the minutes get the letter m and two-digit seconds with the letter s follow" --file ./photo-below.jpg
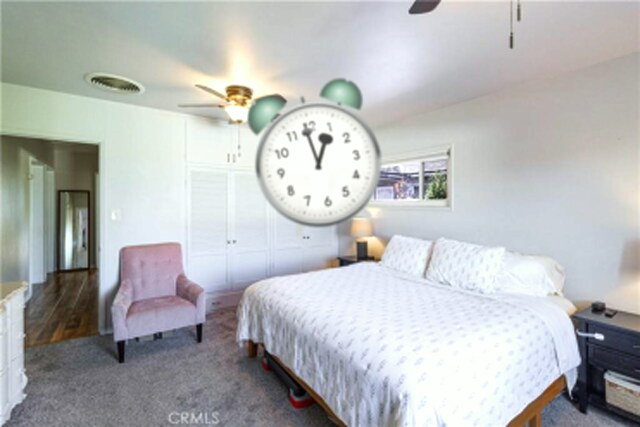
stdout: 12h59
